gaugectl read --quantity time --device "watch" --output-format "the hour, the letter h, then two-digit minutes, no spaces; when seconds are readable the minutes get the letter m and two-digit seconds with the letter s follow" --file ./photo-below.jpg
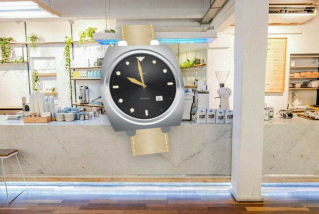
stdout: 9h59
